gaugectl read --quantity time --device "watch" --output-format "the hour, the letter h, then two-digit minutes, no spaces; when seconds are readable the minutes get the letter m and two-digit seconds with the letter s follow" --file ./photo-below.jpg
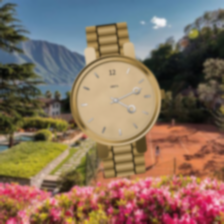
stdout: 4h12
